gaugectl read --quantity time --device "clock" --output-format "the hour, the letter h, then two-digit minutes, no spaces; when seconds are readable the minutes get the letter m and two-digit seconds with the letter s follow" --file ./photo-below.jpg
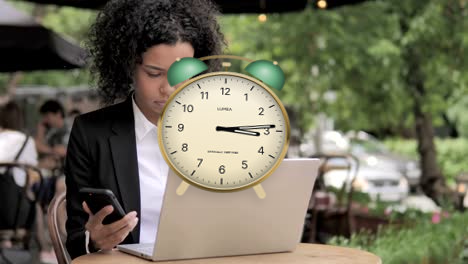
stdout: 3h14
